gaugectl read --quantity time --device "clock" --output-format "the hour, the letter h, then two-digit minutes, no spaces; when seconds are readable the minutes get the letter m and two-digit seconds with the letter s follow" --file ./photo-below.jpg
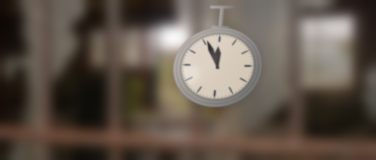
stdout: 11h56
